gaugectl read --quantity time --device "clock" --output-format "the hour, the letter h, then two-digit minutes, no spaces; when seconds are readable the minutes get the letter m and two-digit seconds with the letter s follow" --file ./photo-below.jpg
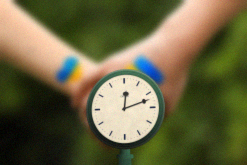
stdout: 12h12
